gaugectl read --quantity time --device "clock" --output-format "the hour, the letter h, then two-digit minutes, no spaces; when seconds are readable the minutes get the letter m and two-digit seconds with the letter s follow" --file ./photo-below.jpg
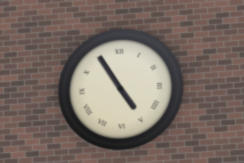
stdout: 4h55
